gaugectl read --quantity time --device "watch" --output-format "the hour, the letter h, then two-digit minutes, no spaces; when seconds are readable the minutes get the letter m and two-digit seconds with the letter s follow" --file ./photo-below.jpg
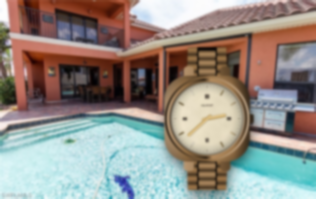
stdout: 2h38
